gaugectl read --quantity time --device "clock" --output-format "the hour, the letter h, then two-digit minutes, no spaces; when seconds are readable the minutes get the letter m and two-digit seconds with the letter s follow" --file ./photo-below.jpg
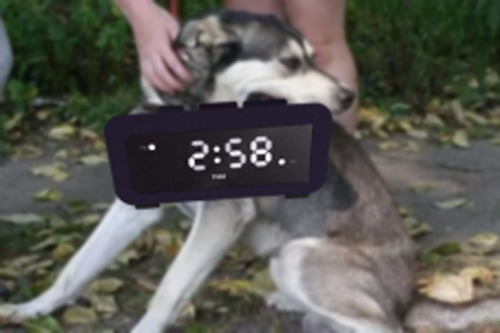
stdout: 2h58
